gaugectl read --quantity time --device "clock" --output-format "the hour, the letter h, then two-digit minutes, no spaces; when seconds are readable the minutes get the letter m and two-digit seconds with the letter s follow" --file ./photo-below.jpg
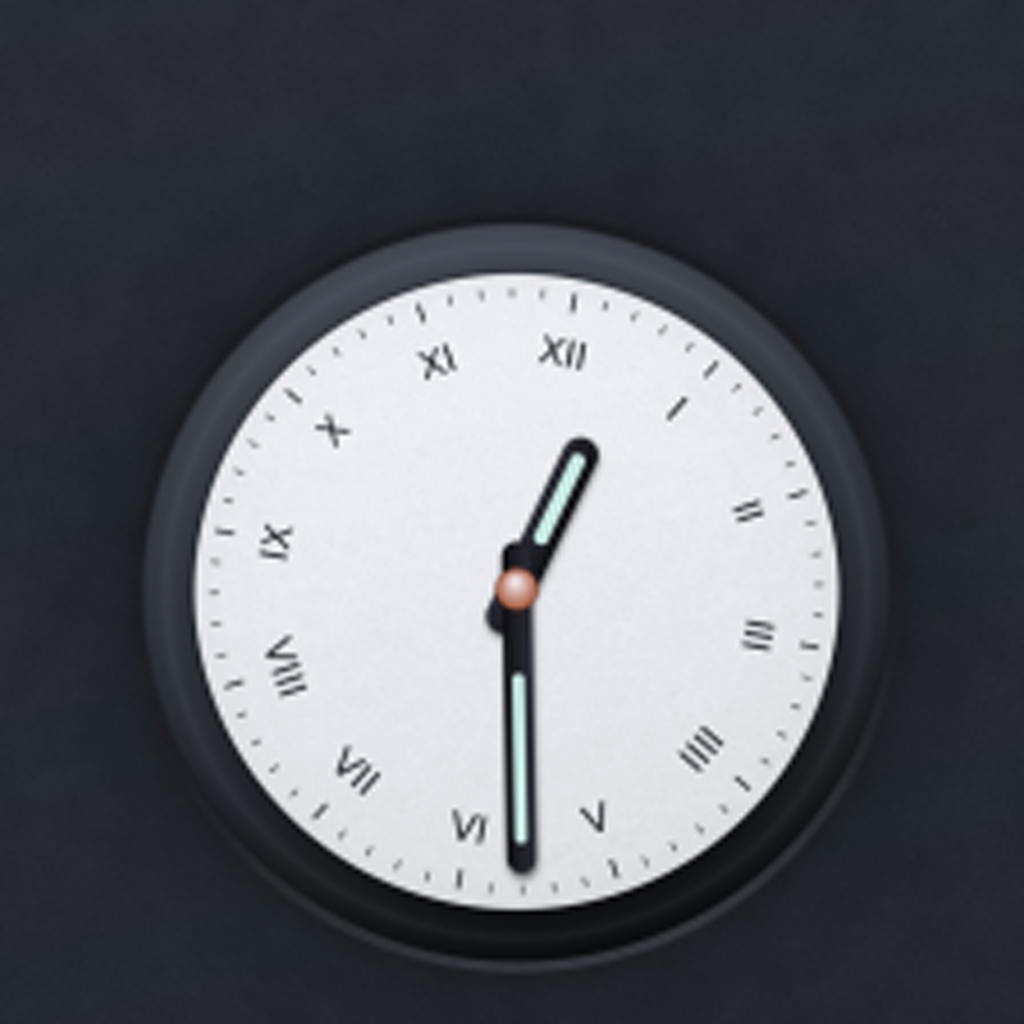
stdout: 12h28
